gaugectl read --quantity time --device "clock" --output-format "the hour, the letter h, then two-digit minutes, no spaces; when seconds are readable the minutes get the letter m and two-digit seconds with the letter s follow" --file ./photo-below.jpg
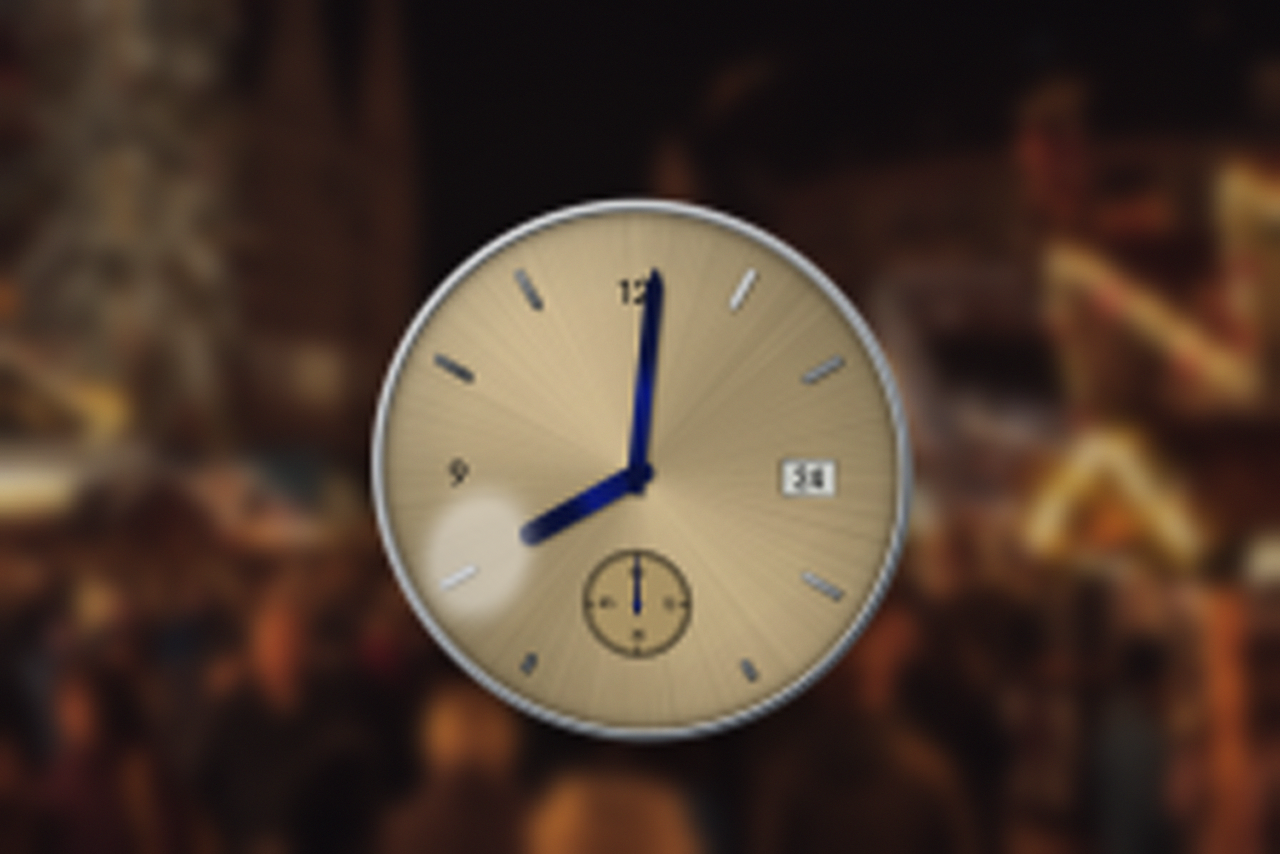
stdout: 8h01
